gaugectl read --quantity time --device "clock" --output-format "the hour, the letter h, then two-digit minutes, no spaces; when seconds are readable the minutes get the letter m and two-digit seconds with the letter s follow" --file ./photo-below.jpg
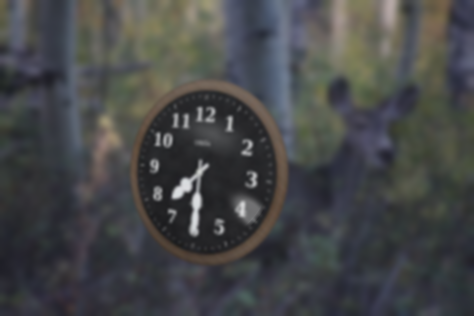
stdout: 7h30
